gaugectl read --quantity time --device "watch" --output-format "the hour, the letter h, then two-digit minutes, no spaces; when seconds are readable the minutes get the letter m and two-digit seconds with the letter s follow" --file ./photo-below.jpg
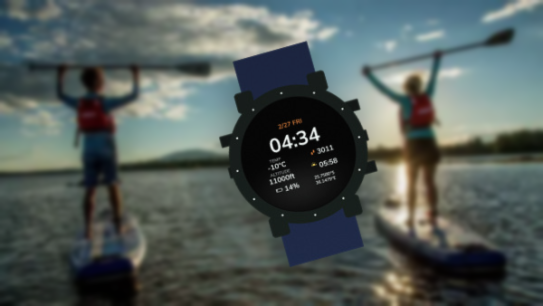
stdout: 4h34
